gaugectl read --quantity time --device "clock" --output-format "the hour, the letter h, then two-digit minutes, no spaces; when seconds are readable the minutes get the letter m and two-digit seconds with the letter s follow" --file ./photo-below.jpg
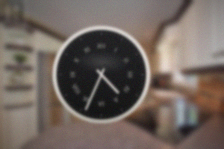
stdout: 4h34
